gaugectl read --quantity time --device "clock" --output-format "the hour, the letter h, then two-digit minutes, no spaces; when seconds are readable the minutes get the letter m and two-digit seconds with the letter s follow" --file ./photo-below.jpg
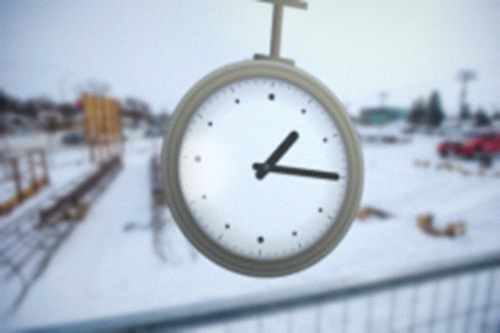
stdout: 1h15
